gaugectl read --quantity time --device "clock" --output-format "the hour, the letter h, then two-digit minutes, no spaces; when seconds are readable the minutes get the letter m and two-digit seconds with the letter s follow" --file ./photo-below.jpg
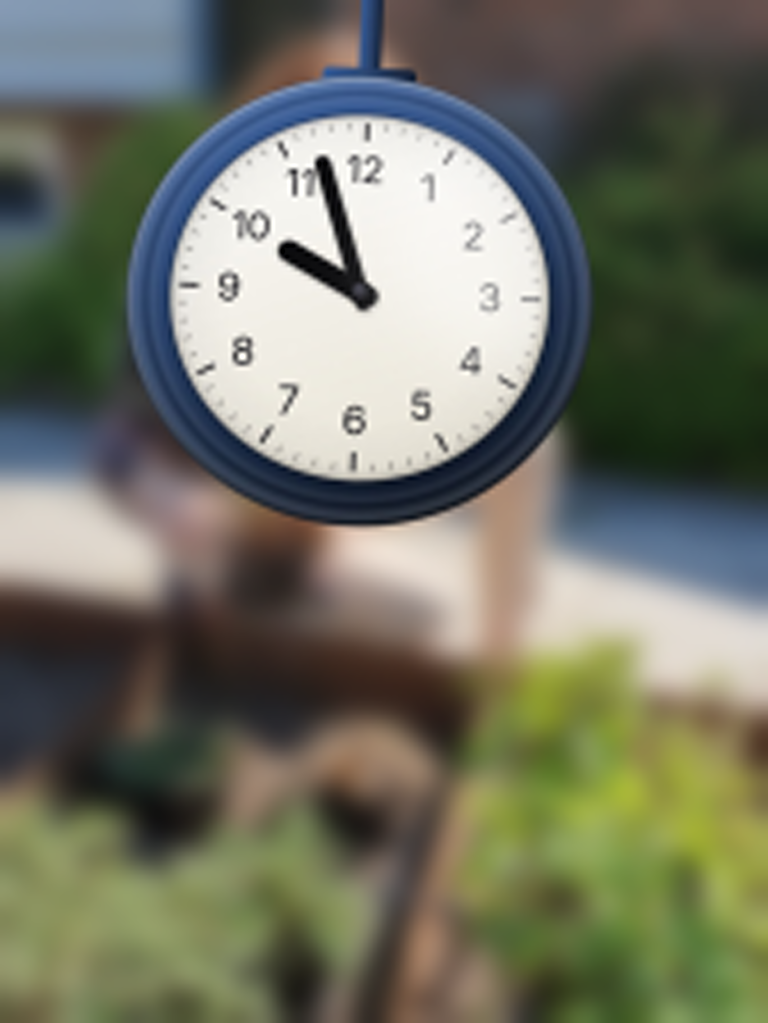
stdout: 9h57
